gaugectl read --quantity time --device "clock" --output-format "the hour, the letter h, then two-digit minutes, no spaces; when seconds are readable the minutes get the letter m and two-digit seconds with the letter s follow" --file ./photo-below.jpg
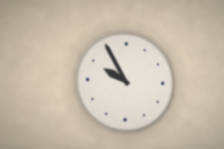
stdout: 9h55
